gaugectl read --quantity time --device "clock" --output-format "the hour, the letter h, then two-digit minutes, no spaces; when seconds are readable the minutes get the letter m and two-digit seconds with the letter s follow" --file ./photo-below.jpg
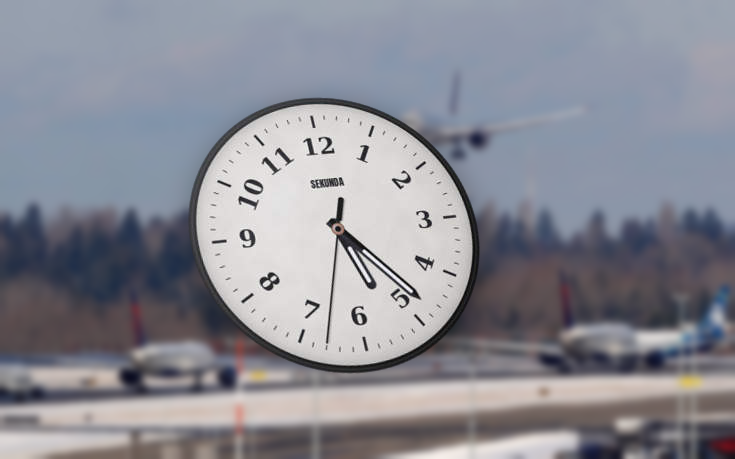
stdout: 5h23m33s
